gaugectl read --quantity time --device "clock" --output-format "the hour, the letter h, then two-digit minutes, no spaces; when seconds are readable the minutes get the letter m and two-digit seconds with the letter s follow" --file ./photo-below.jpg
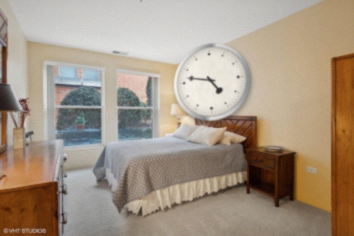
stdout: 4h47
